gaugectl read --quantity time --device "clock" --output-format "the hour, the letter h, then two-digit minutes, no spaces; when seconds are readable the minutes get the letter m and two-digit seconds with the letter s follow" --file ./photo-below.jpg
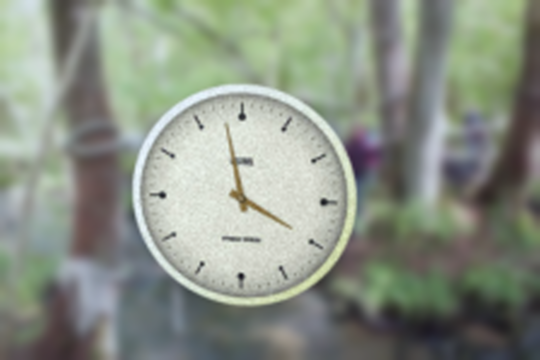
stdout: 3h58
